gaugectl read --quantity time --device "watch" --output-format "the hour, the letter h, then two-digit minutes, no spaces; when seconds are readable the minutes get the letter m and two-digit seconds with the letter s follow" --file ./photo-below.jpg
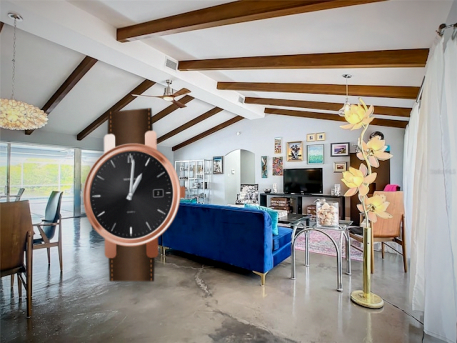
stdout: 1h01
